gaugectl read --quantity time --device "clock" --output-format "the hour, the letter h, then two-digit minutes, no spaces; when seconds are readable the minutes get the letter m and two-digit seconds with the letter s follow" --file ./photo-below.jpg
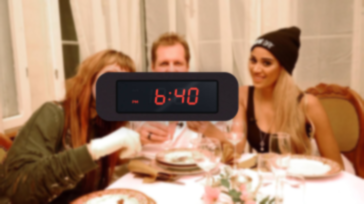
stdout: 6h40
